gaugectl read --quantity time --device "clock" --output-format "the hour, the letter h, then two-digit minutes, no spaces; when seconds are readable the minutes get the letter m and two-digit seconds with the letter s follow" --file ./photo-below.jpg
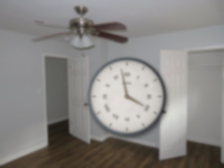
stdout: 3h58
